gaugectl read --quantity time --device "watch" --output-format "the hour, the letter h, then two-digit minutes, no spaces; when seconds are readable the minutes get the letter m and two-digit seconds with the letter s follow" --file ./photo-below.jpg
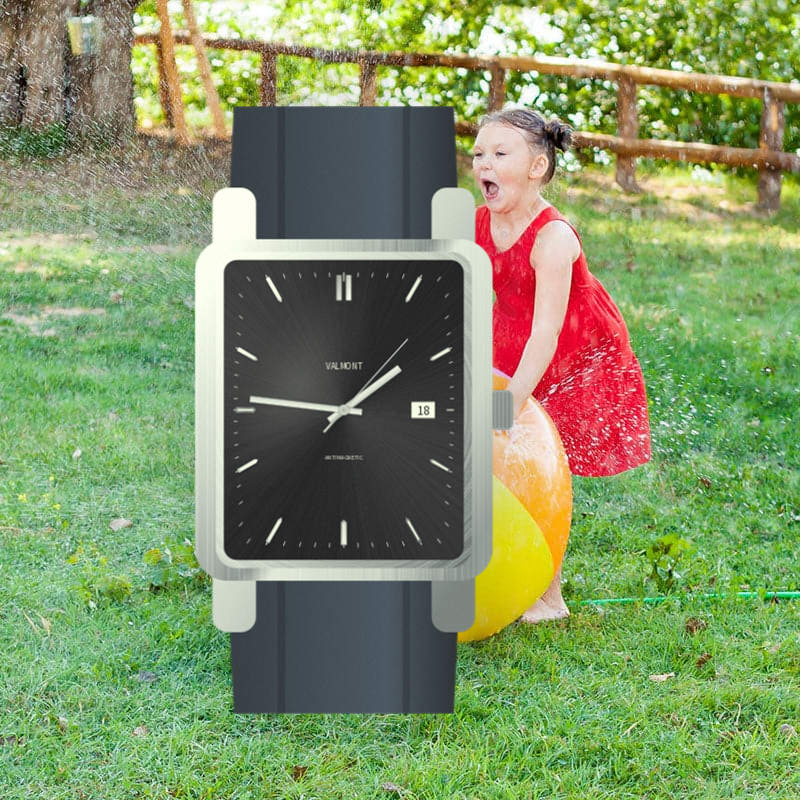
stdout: 1h46m07s
